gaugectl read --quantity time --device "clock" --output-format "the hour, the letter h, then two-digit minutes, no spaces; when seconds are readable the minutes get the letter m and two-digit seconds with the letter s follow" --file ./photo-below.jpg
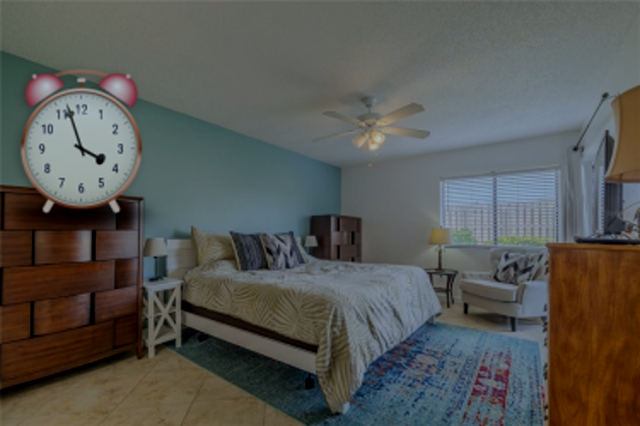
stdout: 3h57
